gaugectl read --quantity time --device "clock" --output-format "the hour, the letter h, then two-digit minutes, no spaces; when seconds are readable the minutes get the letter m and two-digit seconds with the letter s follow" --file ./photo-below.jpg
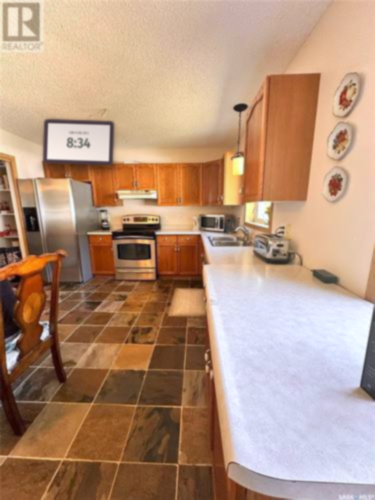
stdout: 8h34
